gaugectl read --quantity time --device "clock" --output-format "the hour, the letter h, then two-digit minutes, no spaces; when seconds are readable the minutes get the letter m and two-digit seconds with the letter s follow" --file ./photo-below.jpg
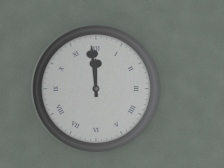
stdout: 11h59
